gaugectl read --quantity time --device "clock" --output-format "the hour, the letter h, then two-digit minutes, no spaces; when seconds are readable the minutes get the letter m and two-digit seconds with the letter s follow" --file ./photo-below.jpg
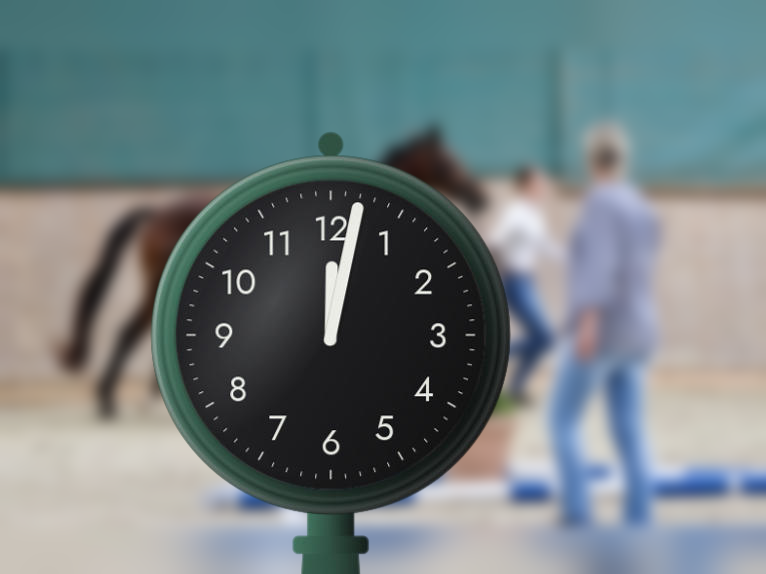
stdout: 12h02
